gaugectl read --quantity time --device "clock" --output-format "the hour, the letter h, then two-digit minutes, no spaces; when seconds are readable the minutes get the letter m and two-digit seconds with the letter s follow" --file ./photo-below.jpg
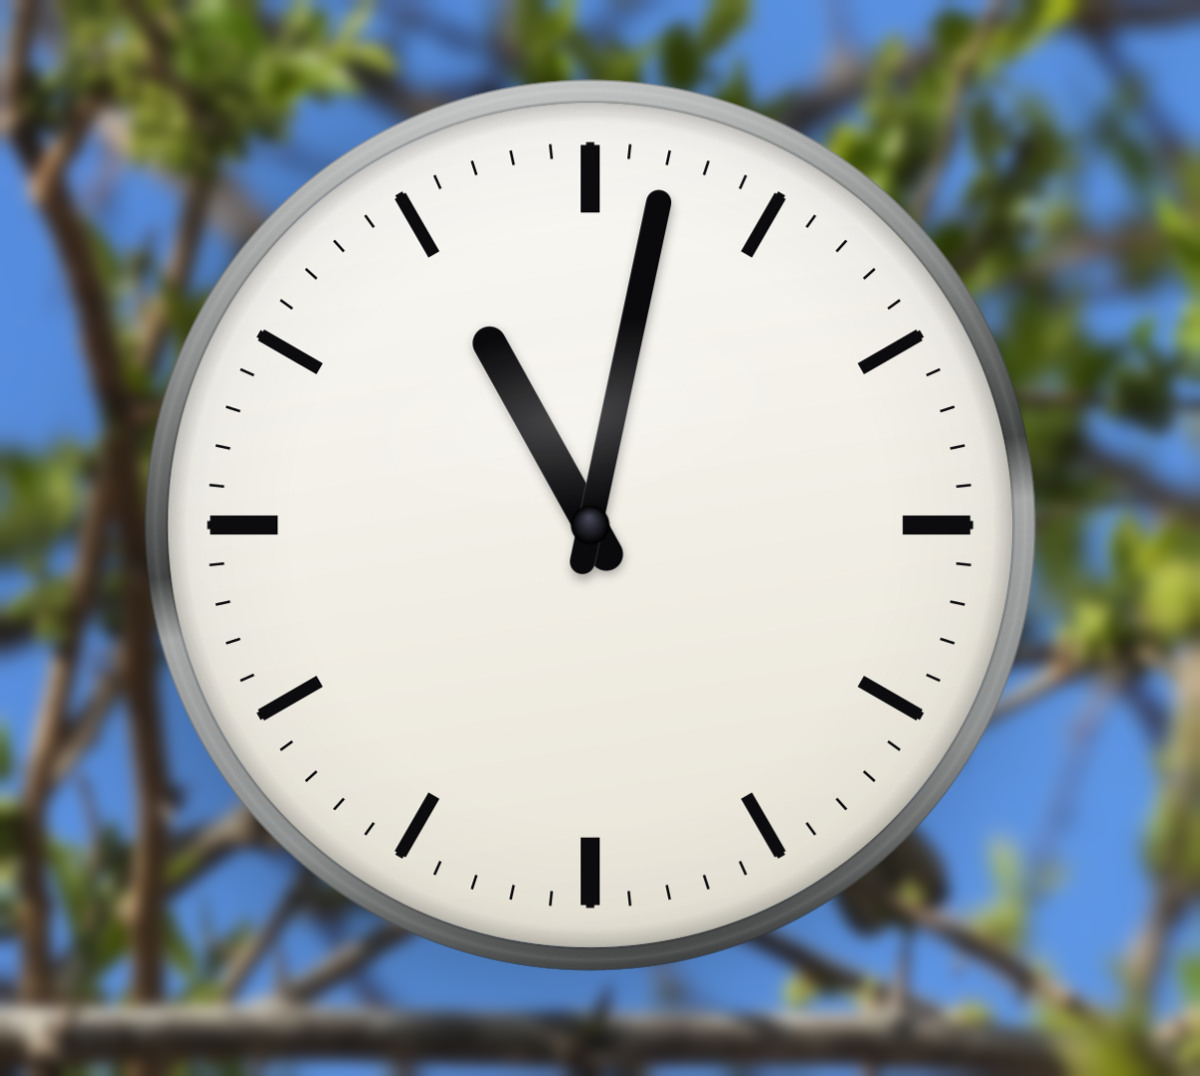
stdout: 11h02
